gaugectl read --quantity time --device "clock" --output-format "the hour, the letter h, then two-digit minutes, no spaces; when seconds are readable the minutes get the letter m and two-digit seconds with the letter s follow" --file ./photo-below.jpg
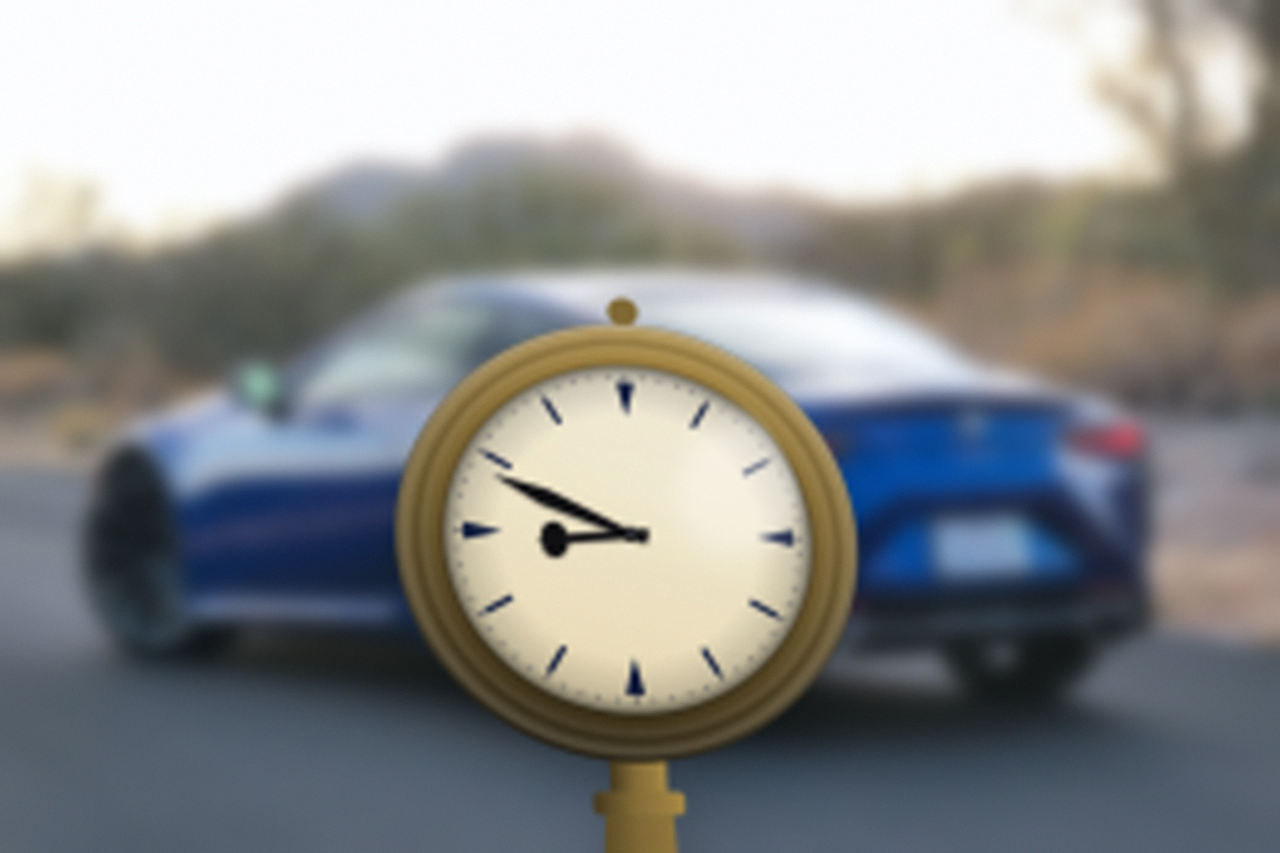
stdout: 8h49
